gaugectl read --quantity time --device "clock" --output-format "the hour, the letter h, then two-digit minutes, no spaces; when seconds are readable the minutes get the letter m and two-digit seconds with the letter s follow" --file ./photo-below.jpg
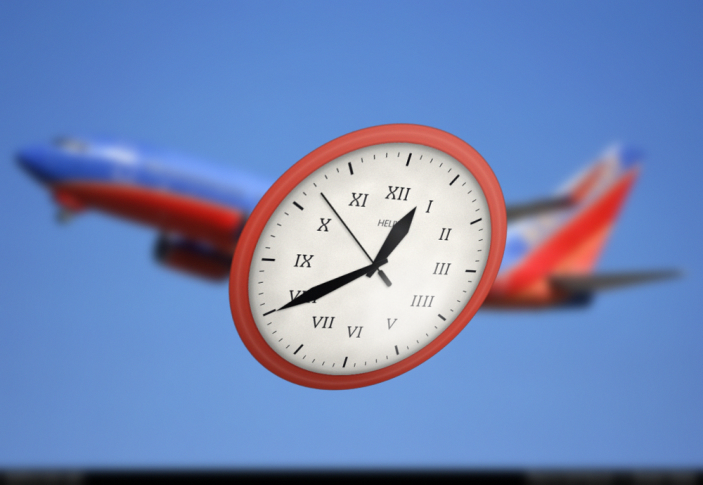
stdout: 12h39m52s
